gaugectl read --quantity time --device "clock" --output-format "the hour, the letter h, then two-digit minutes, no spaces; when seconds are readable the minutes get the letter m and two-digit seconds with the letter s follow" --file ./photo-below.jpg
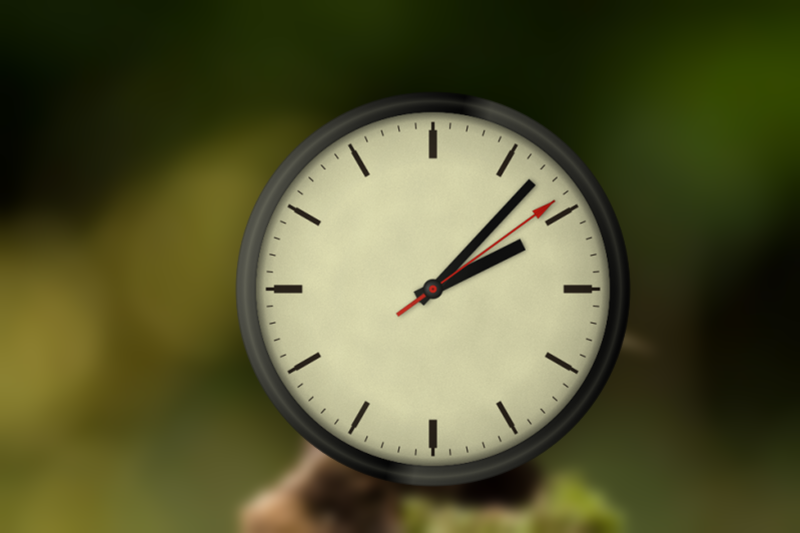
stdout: 2h07m09s
